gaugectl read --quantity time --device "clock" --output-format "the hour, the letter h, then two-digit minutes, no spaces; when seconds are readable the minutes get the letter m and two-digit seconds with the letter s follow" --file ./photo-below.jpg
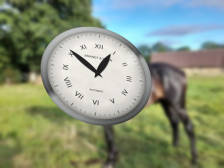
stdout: 12h51
